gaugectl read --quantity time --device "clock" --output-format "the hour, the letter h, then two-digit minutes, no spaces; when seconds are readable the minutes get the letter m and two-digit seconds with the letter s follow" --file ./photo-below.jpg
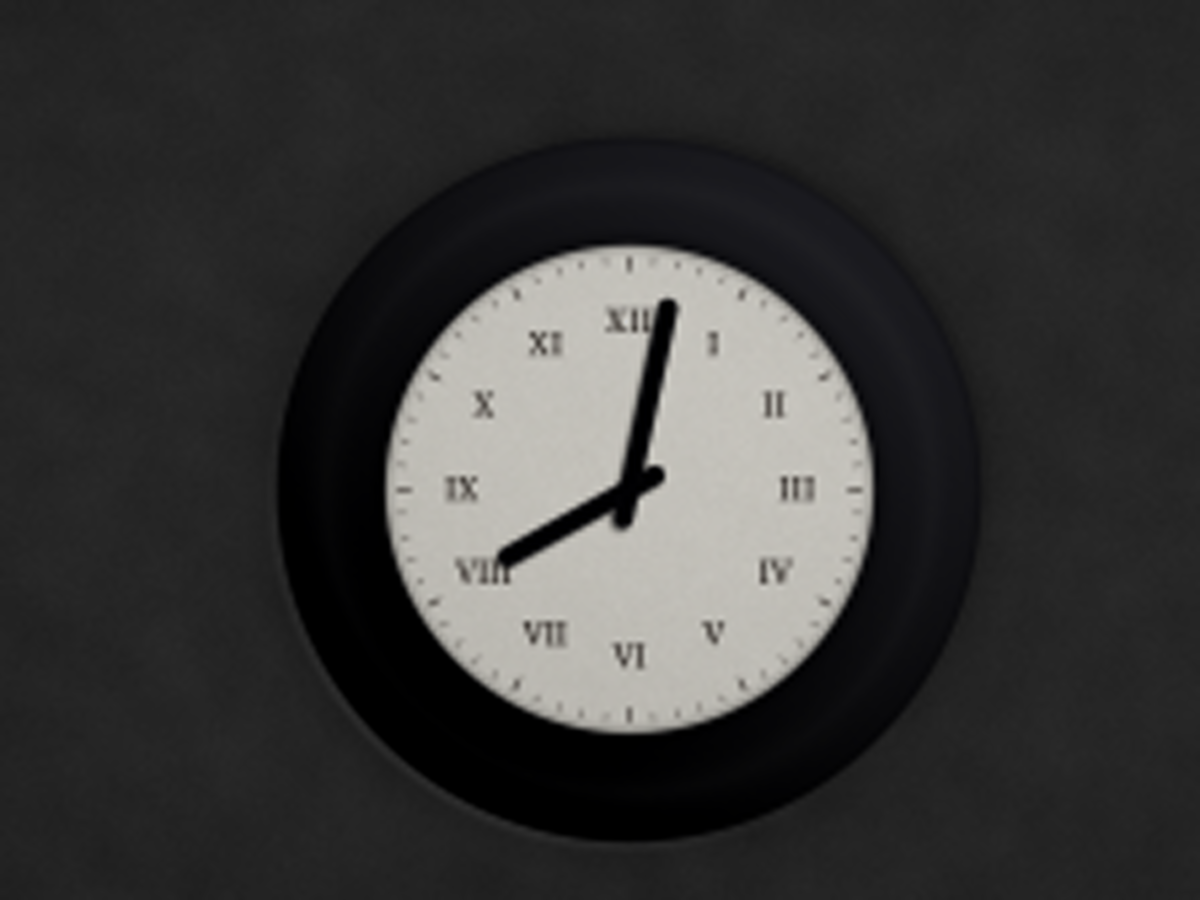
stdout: 8h02
